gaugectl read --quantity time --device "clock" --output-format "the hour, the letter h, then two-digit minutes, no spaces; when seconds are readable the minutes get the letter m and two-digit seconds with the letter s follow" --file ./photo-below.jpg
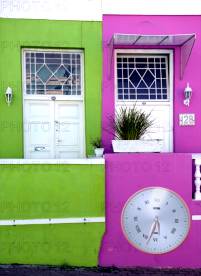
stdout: 5h33
